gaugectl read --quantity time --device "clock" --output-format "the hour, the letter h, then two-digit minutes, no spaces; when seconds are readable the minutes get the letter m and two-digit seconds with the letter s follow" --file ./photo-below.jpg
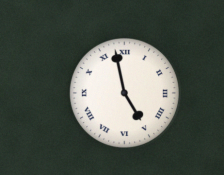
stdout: 4h58
